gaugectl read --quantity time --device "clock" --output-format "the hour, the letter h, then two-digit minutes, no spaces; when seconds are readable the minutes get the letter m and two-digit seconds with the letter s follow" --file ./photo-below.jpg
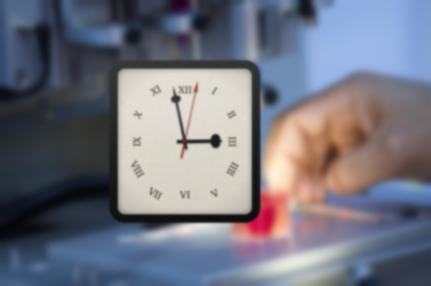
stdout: 2h58m02s
